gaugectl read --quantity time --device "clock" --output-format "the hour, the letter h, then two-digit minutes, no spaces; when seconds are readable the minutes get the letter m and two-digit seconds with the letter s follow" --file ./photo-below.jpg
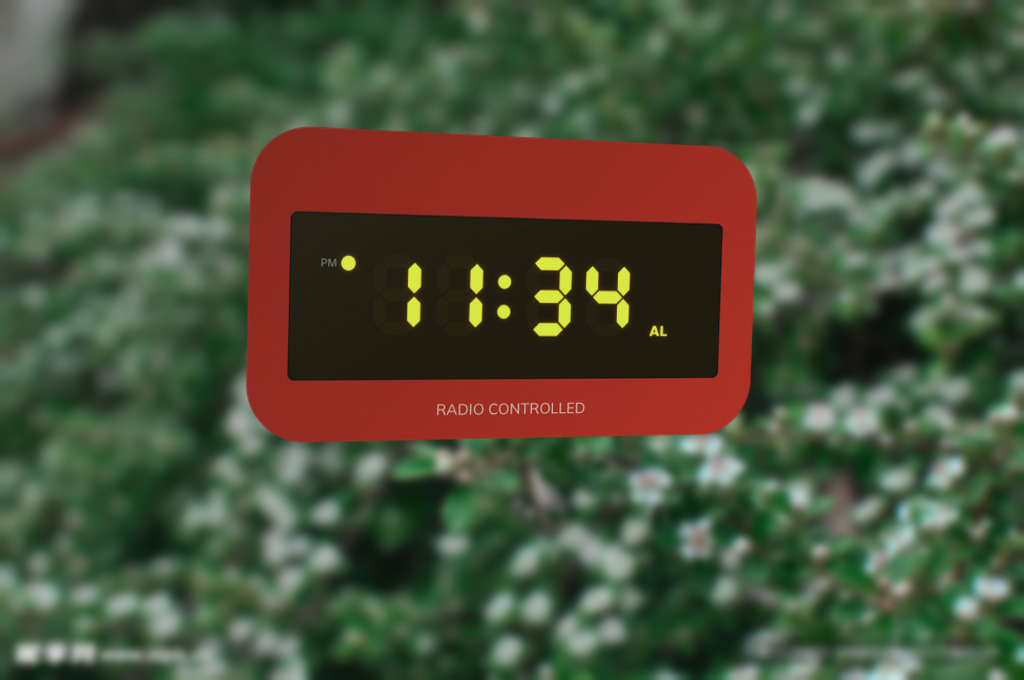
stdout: 11h34
